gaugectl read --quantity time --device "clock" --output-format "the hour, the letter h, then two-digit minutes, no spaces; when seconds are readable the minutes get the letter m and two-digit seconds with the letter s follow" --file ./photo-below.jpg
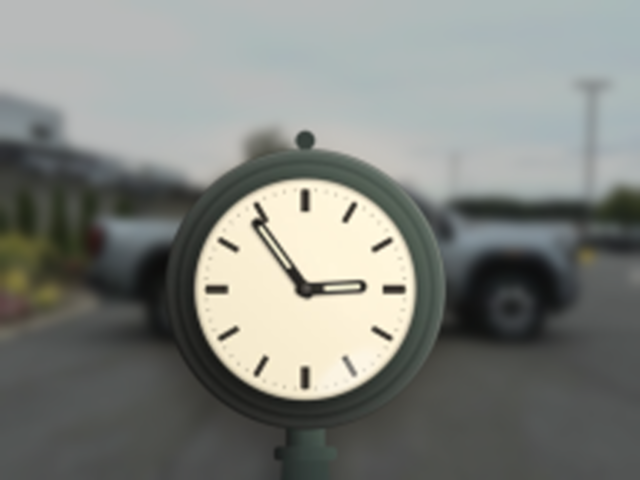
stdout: 2h54
